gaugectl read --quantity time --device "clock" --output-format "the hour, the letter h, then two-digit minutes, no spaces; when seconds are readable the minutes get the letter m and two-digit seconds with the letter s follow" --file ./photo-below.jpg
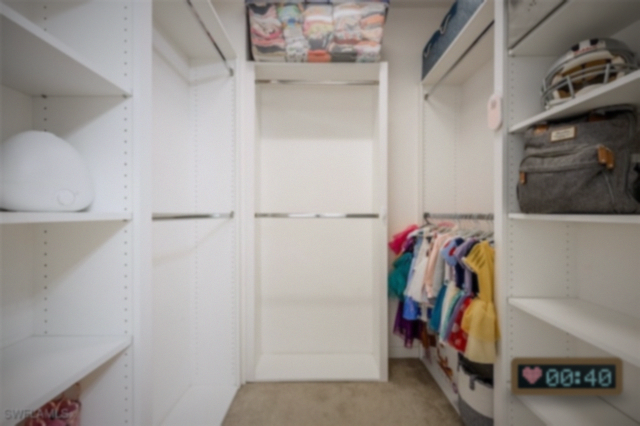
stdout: 0h40
